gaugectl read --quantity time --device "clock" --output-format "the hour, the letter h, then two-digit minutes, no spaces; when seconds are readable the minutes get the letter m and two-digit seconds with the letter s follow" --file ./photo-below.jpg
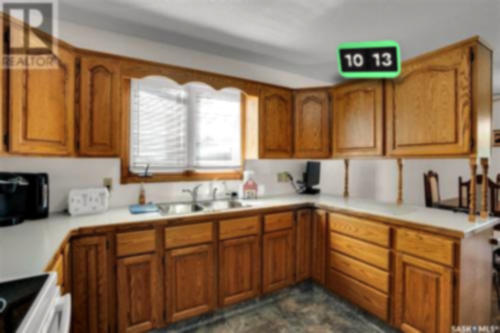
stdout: 10h13
